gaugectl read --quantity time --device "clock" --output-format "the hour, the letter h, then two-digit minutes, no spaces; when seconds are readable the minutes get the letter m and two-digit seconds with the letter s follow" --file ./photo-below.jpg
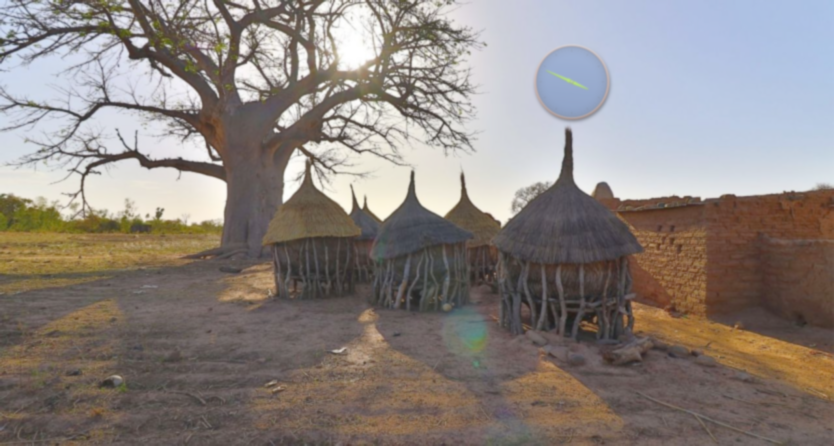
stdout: 3h49
